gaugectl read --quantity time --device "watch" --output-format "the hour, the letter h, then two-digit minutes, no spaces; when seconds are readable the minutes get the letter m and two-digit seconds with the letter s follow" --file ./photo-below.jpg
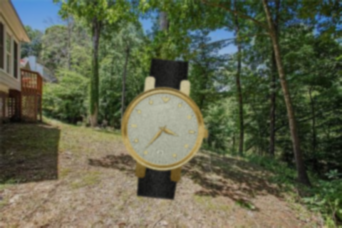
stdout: 3h36
